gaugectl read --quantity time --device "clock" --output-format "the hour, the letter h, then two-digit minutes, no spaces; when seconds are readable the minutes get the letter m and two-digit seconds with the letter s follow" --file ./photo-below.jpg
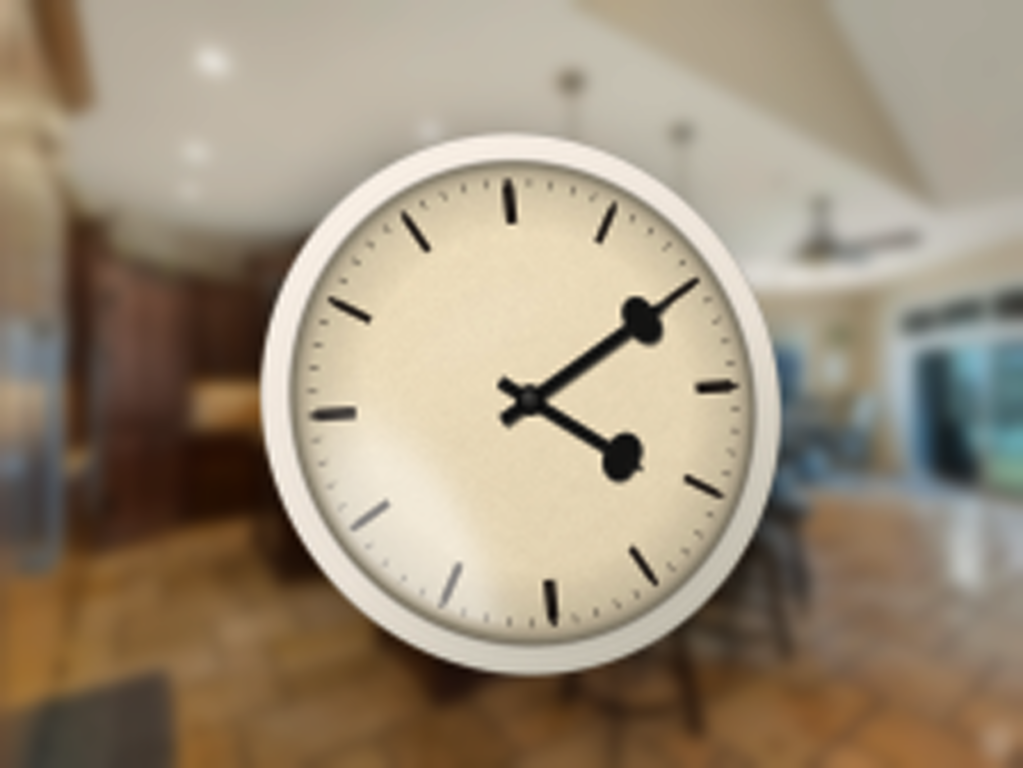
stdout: 4h10
